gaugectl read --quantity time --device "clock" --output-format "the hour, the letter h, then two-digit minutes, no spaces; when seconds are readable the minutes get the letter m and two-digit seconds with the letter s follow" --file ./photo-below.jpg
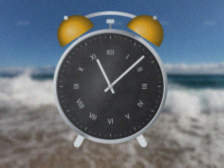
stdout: 11h08
